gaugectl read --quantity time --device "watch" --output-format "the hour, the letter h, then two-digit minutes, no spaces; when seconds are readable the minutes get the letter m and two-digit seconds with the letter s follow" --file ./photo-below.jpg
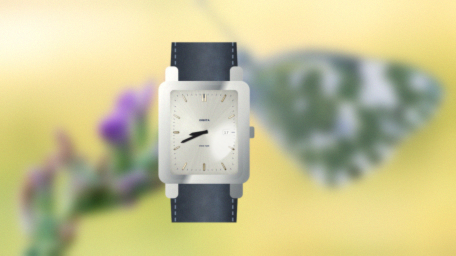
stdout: 8h41
